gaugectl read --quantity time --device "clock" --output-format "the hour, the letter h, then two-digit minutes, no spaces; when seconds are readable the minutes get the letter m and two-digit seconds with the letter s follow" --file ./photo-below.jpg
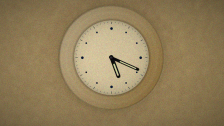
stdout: 5h19
